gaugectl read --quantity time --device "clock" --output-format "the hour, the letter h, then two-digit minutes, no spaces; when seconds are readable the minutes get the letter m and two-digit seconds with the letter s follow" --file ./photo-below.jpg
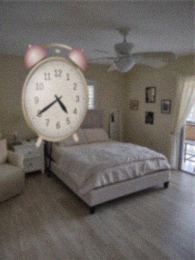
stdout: 4h40
